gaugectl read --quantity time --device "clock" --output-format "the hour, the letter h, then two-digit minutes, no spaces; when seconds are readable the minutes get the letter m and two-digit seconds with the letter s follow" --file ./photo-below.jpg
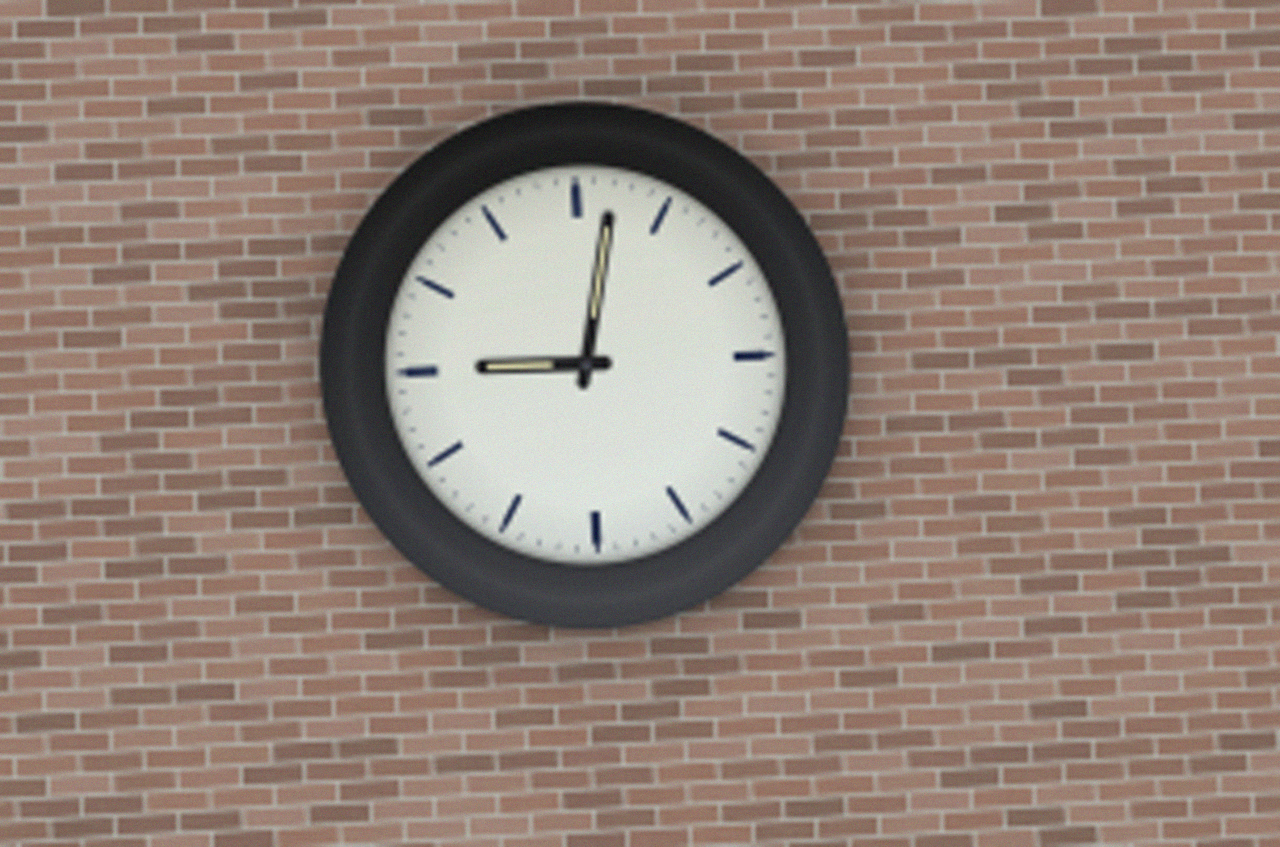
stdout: 9h02
